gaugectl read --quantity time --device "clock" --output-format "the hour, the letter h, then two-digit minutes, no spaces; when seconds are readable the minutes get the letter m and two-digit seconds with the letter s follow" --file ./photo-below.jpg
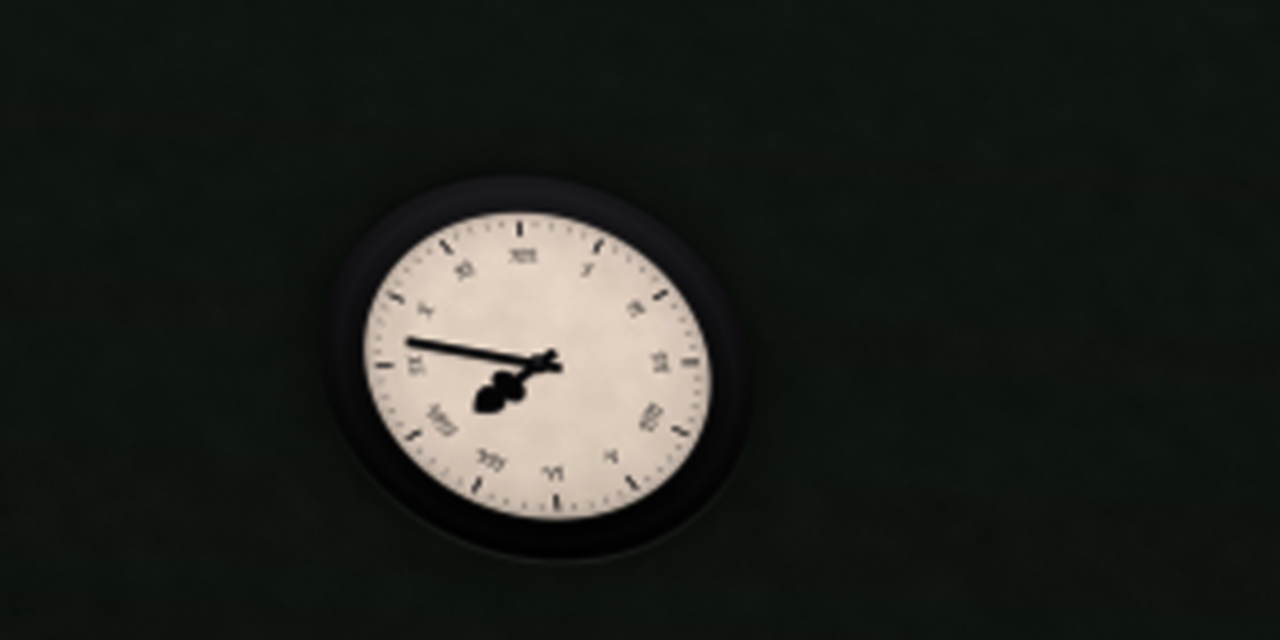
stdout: 7h47
